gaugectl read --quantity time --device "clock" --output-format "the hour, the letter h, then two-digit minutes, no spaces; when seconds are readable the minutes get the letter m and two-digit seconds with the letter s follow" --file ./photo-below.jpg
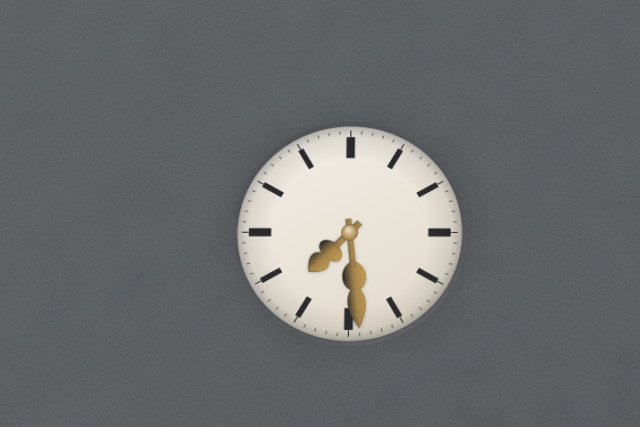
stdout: 7h29
